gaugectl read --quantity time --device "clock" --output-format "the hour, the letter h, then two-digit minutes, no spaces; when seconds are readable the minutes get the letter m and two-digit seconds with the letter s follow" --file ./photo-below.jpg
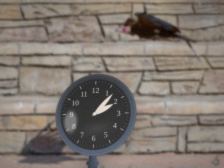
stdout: 2h07
